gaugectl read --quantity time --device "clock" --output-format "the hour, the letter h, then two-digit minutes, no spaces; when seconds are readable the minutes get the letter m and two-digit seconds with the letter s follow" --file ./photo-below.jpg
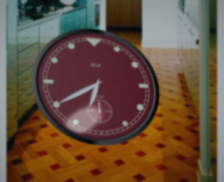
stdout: 6h40
